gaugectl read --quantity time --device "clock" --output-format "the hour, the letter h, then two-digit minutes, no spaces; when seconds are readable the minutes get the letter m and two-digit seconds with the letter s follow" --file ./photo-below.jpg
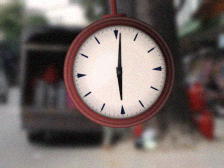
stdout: 6h01
